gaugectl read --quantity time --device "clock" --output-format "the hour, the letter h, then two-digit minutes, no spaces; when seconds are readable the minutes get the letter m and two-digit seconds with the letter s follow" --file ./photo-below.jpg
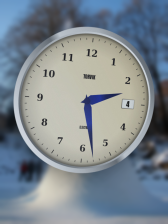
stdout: 2h28
